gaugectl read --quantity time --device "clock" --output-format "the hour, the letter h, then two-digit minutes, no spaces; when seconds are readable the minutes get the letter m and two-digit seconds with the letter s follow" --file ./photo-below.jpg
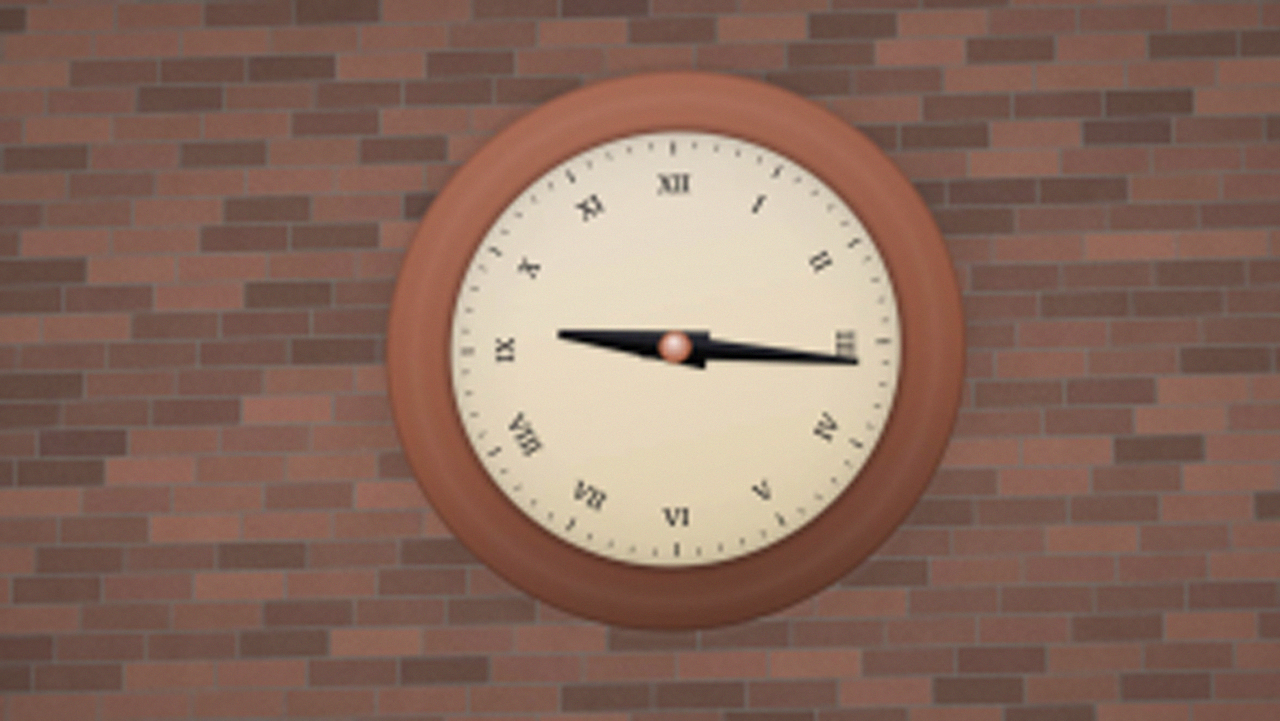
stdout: 9h16
